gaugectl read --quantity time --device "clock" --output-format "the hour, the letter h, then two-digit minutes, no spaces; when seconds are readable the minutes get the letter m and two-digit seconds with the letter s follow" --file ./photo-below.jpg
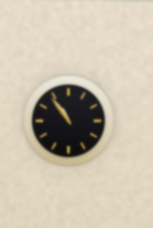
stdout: 10h54
